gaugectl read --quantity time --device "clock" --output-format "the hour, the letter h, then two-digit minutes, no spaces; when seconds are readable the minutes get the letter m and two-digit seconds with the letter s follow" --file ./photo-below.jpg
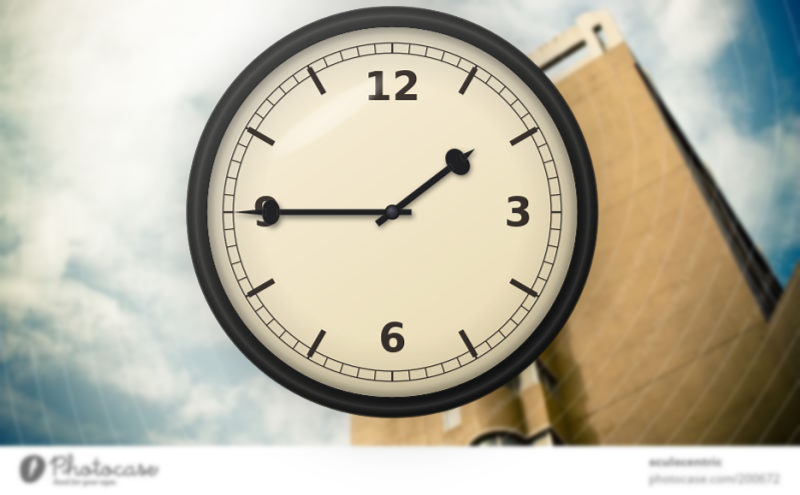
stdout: 1h45
